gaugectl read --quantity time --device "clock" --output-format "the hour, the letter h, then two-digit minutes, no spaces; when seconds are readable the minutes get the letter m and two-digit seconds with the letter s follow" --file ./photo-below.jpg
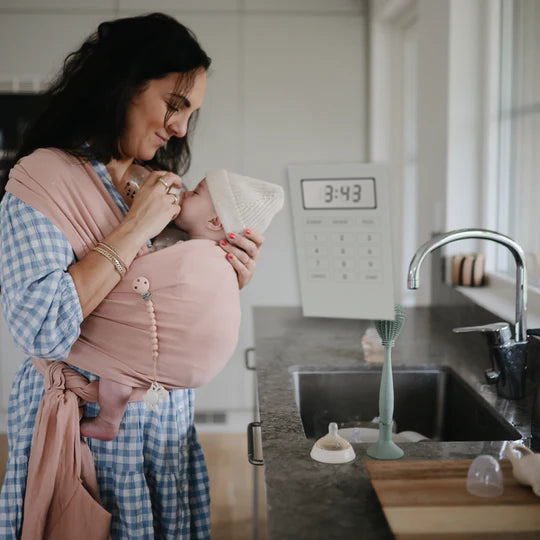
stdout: 3h43
